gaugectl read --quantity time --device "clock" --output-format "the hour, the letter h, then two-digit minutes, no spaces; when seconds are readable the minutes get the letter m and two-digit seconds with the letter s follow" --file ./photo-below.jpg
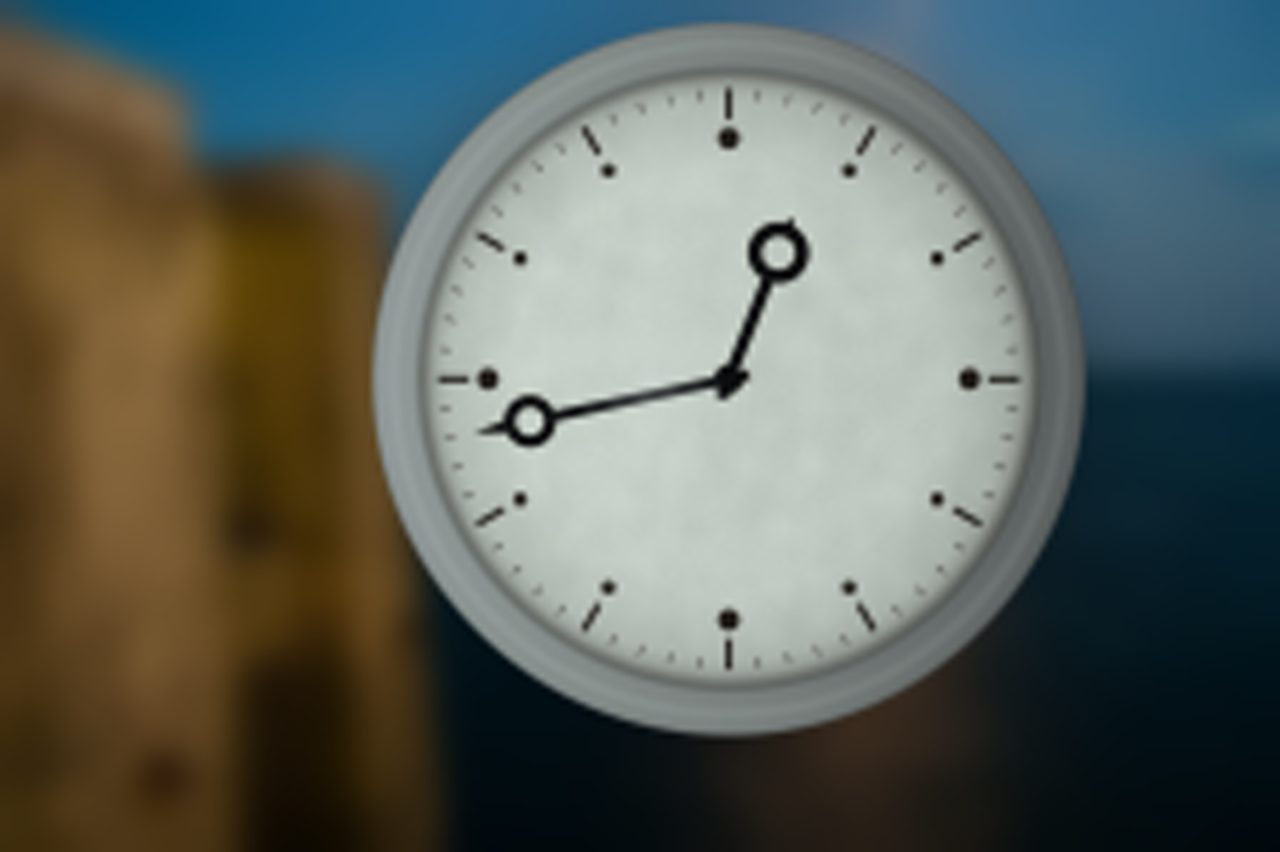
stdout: 12h43
